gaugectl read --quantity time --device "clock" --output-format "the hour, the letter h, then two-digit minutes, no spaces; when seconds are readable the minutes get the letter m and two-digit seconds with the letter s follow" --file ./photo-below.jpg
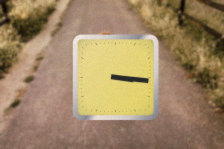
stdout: 3h16
